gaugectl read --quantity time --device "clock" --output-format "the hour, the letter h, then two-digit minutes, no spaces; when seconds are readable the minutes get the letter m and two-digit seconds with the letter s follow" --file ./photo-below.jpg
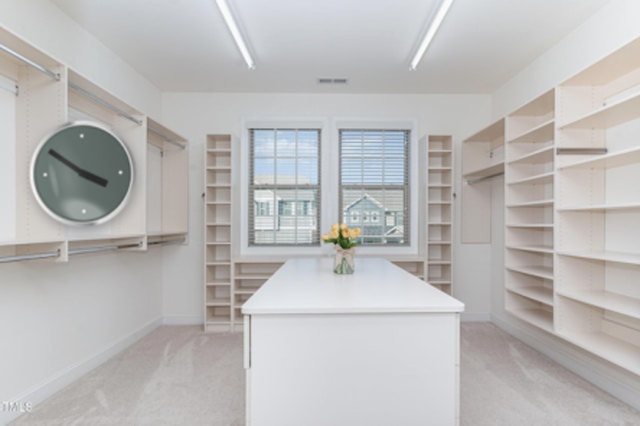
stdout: 3h51
